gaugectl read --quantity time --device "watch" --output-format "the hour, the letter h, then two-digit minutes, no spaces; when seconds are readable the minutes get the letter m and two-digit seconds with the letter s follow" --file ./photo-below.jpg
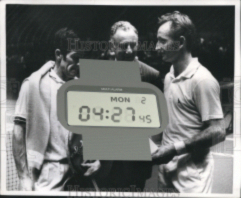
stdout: 4h27
